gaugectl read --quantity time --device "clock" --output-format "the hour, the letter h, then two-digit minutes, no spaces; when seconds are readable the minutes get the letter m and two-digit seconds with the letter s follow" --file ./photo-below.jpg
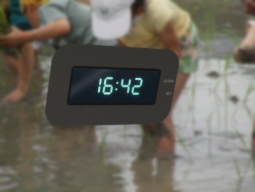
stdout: 16h42
